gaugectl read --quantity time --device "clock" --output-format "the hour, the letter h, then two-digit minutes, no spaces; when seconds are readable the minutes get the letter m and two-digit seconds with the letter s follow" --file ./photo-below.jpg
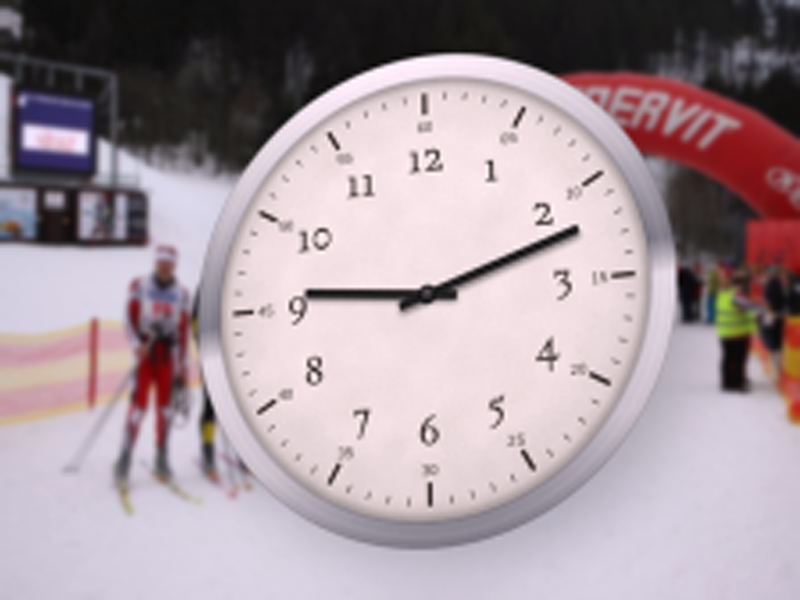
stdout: 9h12
